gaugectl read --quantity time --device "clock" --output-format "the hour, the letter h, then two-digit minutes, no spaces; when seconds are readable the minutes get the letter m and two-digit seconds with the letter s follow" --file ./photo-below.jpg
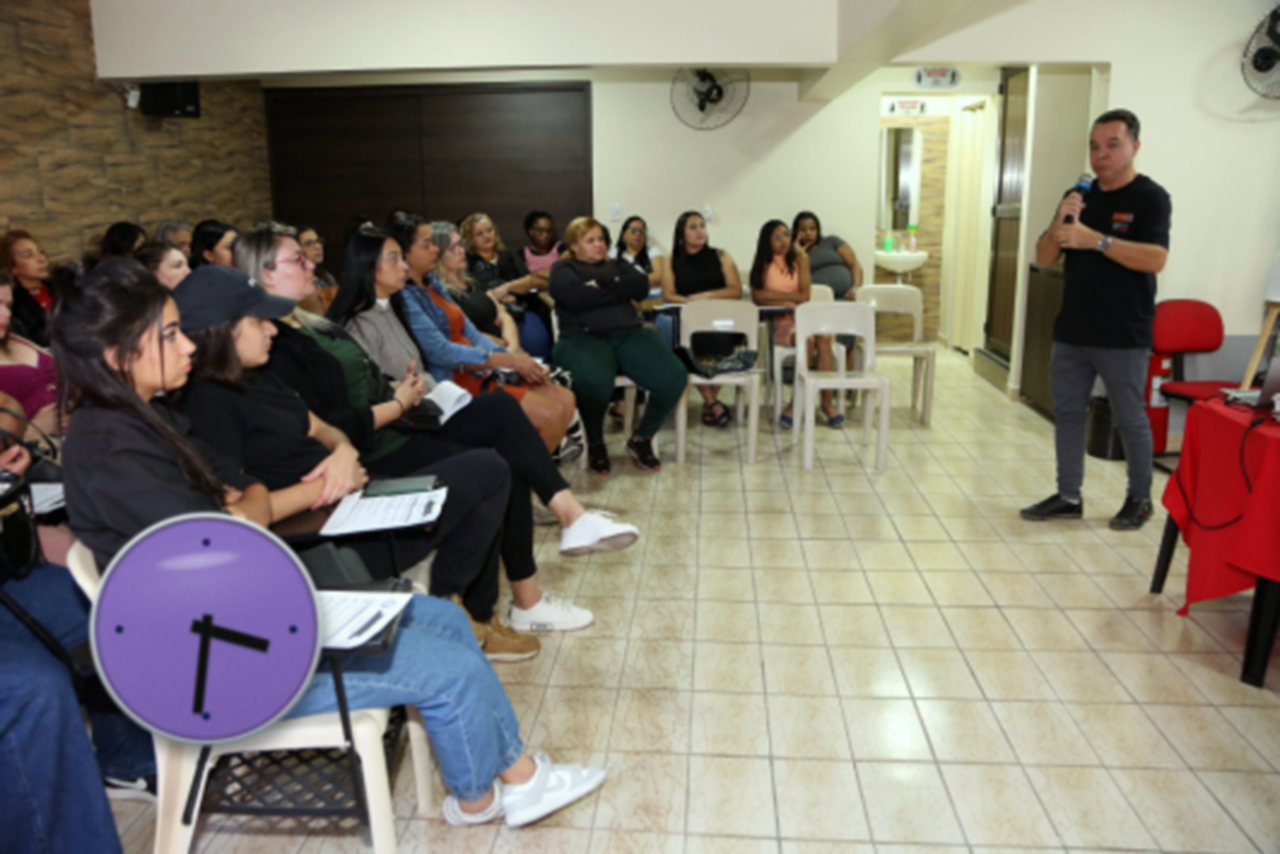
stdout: 3h31
